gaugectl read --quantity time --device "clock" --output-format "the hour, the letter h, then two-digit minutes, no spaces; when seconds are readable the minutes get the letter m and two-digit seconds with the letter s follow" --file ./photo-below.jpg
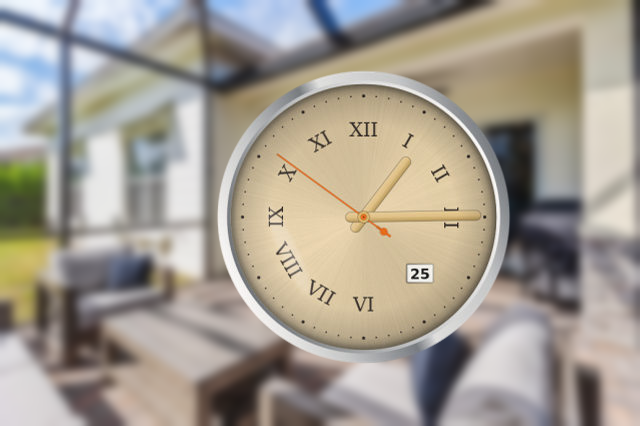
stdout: 1h14m51s
